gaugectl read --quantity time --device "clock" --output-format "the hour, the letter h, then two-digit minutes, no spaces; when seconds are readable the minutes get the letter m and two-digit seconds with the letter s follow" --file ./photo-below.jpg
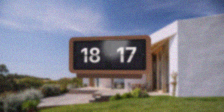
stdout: 18h17
